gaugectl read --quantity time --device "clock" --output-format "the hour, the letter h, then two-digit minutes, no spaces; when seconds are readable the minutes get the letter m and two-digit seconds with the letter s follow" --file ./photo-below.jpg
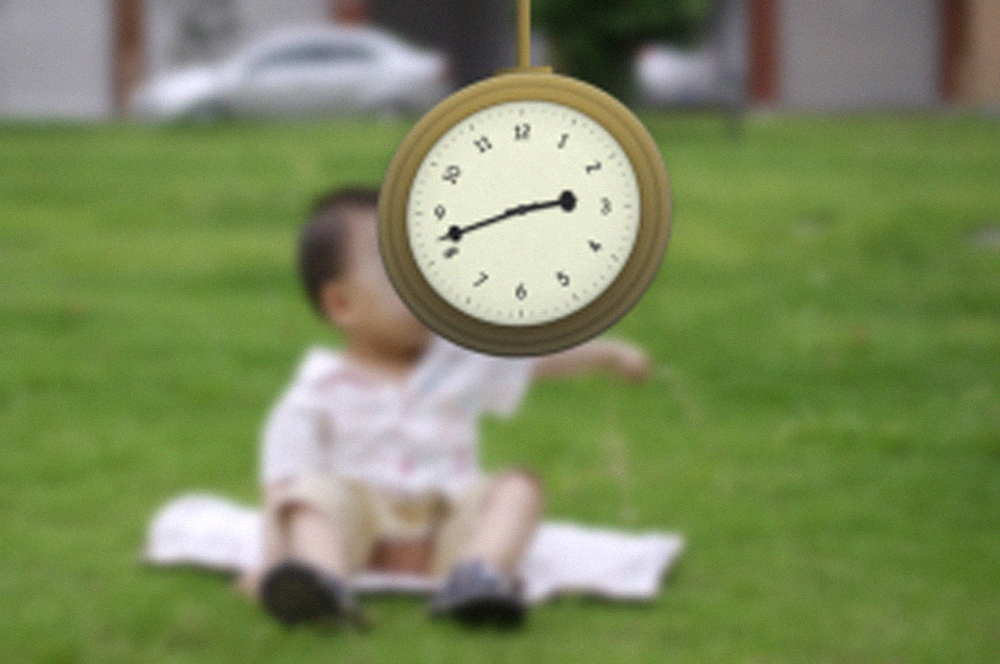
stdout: 2h42
